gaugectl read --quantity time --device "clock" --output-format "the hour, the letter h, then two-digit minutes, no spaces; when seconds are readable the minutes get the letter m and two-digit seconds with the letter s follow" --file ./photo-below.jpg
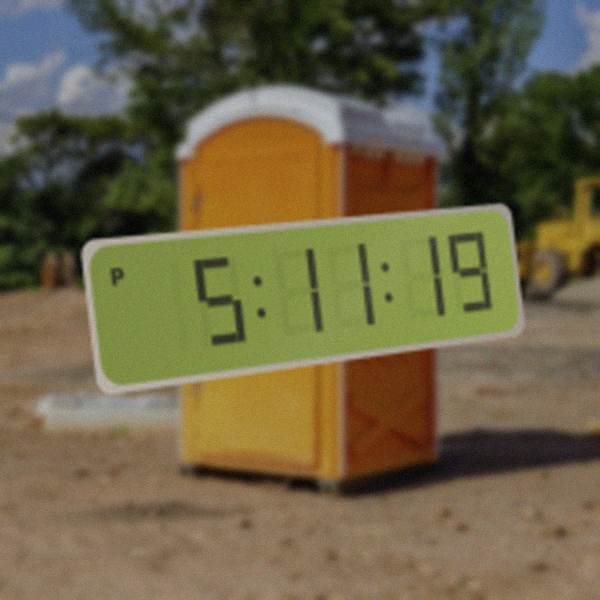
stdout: 5h11m19s
